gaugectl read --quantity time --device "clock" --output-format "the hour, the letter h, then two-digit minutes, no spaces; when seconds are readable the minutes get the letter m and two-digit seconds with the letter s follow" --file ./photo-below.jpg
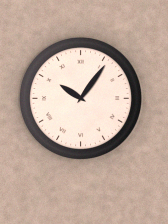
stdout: 10h06
